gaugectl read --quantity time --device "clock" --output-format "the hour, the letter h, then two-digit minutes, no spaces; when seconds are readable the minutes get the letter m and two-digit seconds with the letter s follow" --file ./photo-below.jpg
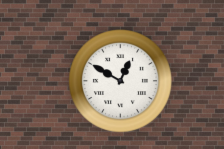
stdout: 12h50
